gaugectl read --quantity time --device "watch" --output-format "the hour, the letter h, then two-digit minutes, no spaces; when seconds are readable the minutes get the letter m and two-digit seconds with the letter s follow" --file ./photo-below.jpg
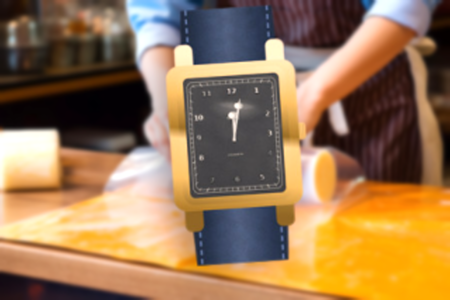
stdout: 12h02
